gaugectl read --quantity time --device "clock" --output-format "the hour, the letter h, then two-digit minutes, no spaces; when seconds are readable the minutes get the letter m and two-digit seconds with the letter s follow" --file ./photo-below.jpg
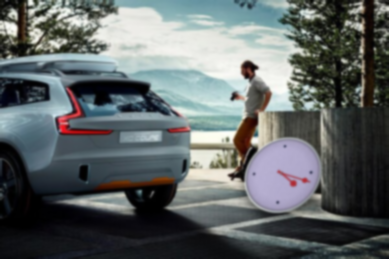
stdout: 4h18
